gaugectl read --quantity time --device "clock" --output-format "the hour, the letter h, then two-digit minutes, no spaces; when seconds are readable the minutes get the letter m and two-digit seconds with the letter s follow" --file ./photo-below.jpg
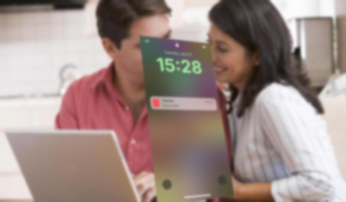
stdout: 15h28
